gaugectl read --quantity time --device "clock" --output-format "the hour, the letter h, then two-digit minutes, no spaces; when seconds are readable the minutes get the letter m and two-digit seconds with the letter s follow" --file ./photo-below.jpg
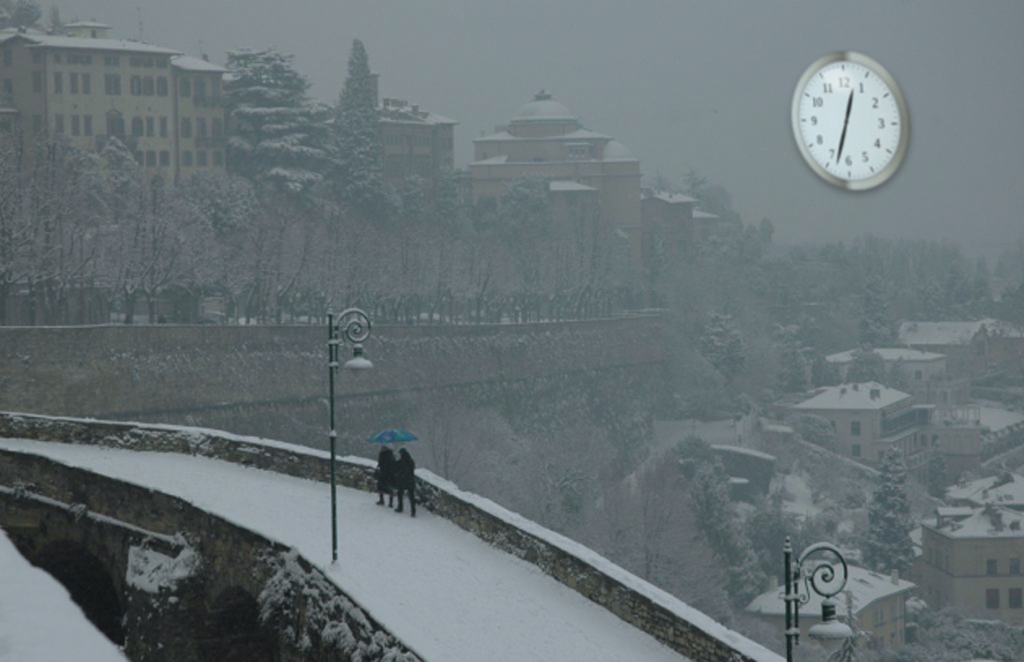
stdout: 12h33
